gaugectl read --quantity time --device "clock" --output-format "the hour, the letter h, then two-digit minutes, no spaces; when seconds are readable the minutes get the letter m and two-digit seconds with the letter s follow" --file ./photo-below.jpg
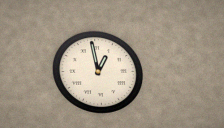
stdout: 12h59
